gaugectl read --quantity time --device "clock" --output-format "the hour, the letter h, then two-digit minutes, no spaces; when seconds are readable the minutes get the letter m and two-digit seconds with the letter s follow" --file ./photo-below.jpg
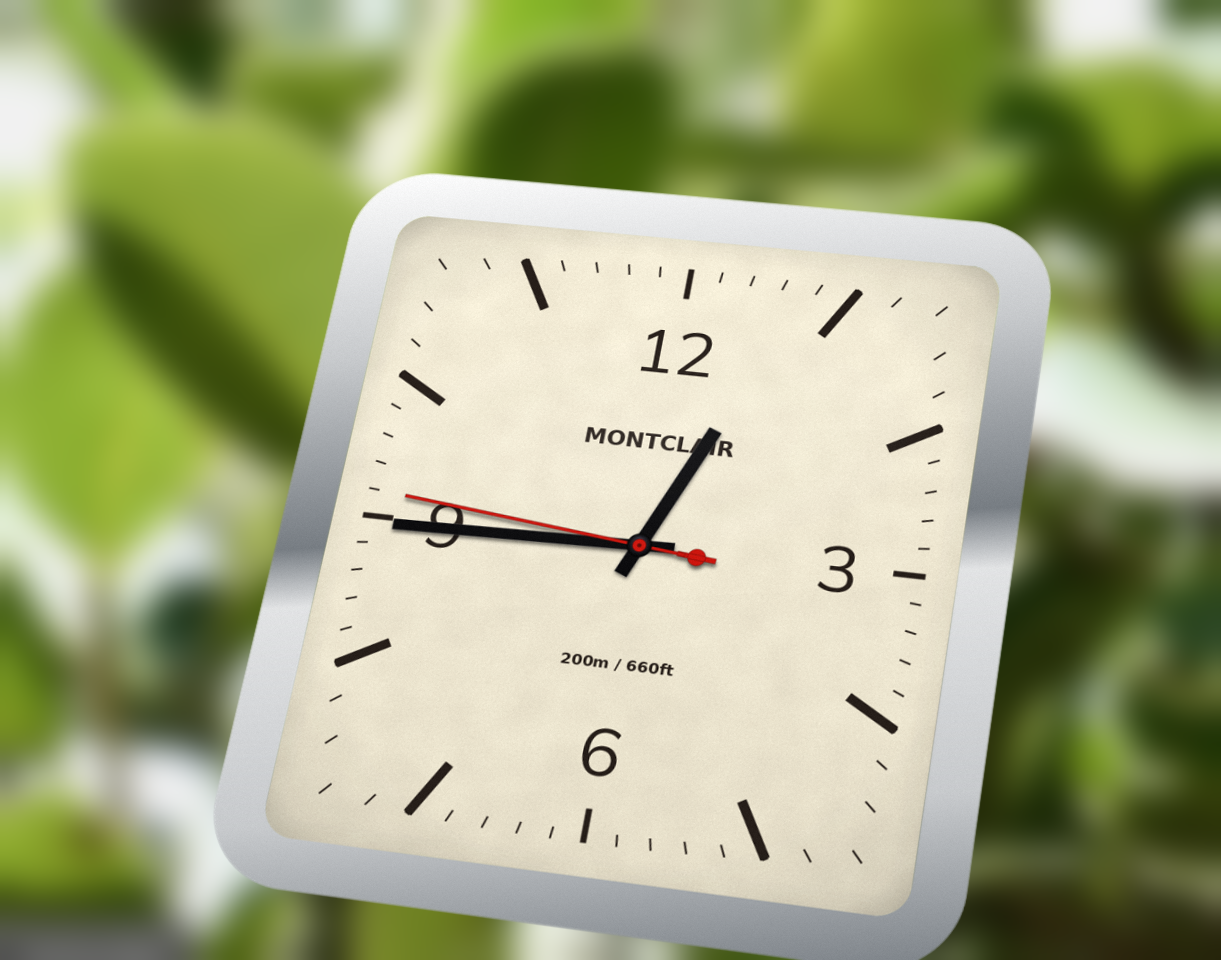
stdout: 12h44m46s
